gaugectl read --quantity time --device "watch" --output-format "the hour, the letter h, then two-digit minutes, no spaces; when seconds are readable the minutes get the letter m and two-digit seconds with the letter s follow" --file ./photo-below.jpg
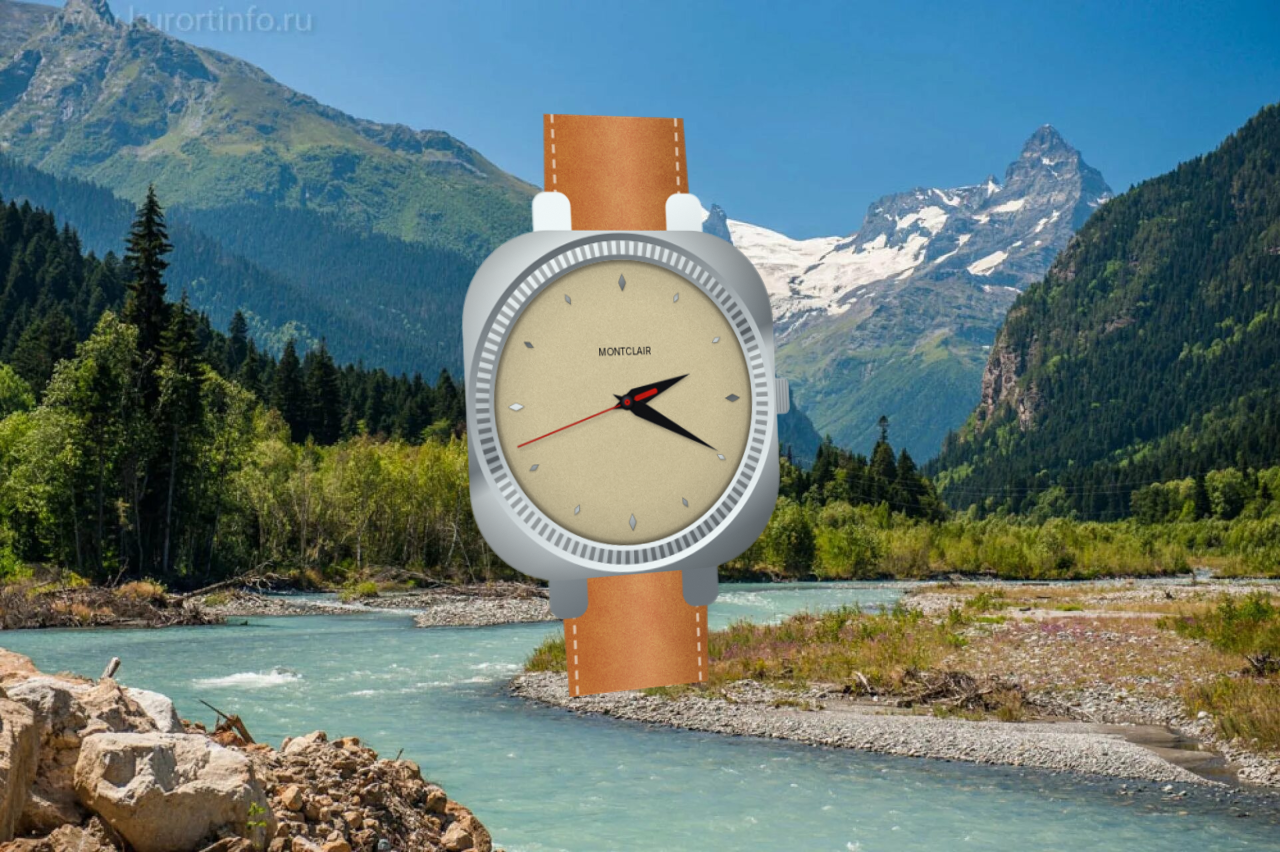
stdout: 2h19m42s
